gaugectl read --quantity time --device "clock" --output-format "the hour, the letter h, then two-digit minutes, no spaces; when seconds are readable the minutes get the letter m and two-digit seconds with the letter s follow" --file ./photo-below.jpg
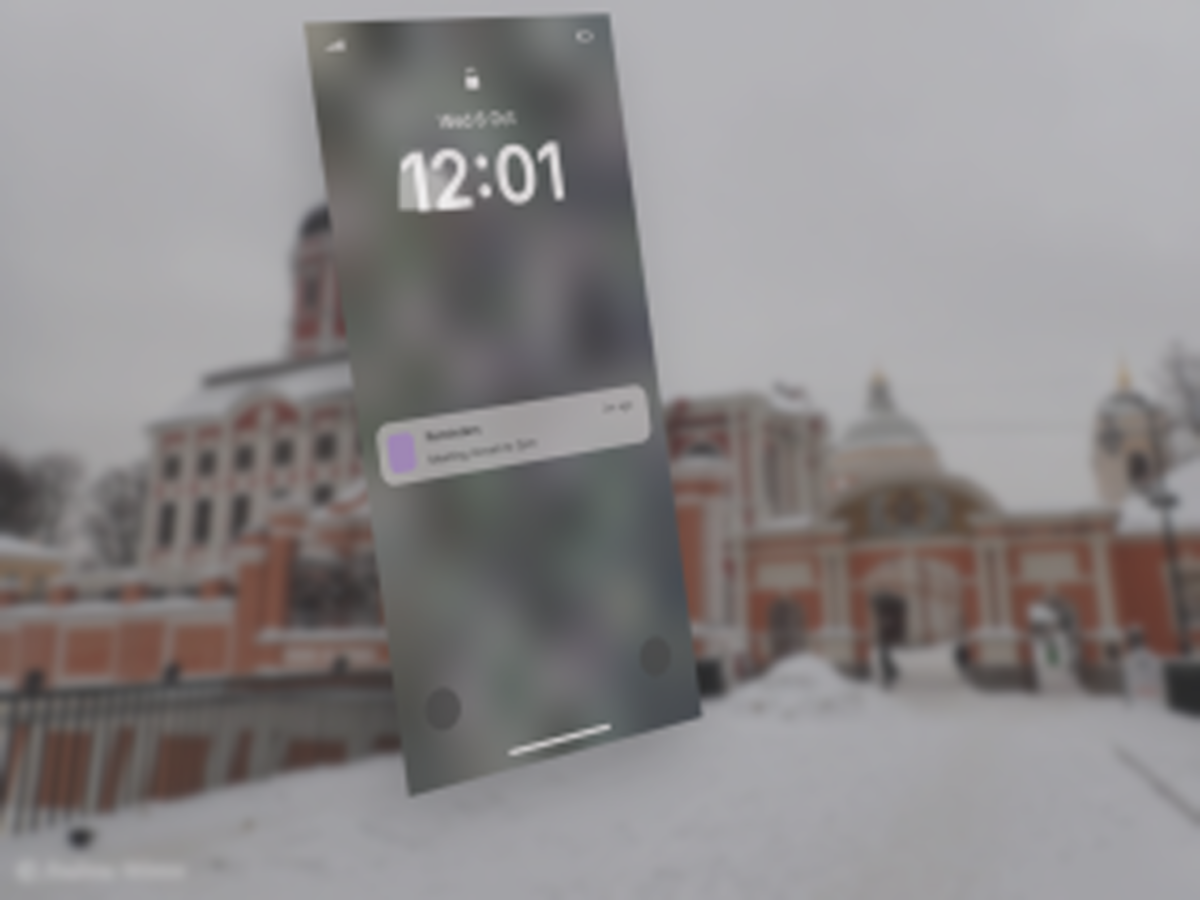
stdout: 12h01
